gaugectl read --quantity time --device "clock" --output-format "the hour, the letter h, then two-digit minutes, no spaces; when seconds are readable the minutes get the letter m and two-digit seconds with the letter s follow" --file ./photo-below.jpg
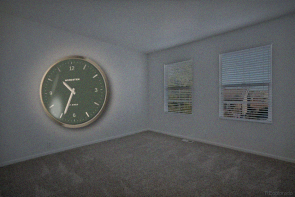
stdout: 10h34
